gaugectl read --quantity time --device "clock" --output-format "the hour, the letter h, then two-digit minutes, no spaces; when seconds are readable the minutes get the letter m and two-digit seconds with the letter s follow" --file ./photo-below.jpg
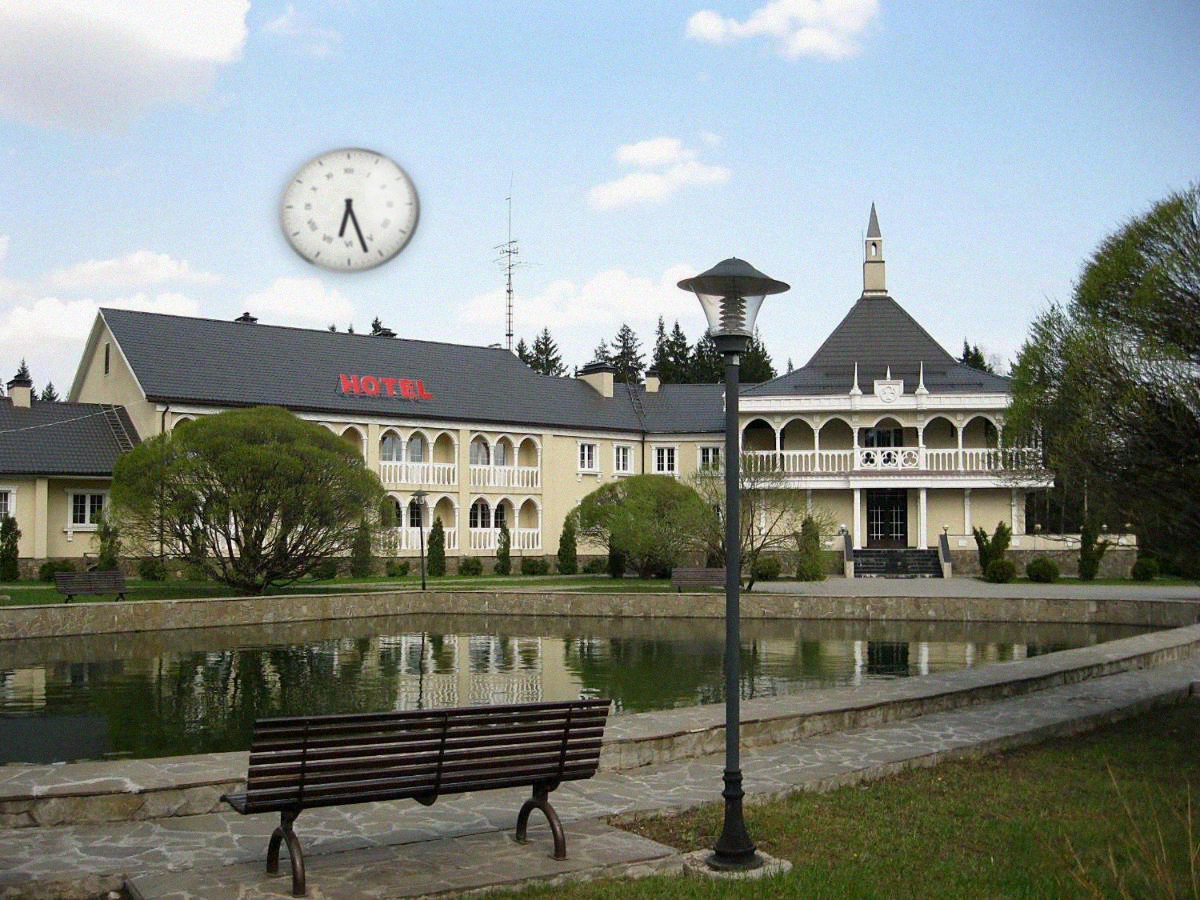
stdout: 6h27
